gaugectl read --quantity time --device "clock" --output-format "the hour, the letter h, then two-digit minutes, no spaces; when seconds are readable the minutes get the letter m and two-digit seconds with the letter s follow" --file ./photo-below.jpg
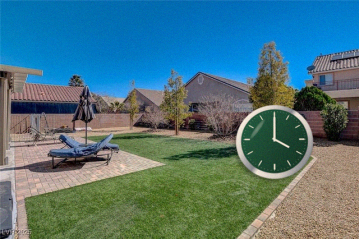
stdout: 4h00
